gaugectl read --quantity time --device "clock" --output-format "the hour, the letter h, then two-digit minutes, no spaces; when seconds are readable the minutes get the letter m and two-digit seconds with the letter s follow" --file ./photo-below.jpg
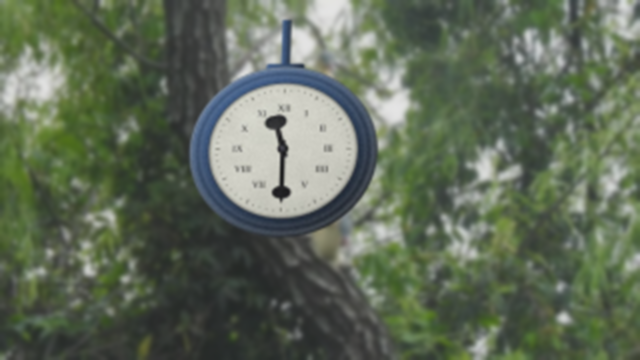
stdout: 11h30
